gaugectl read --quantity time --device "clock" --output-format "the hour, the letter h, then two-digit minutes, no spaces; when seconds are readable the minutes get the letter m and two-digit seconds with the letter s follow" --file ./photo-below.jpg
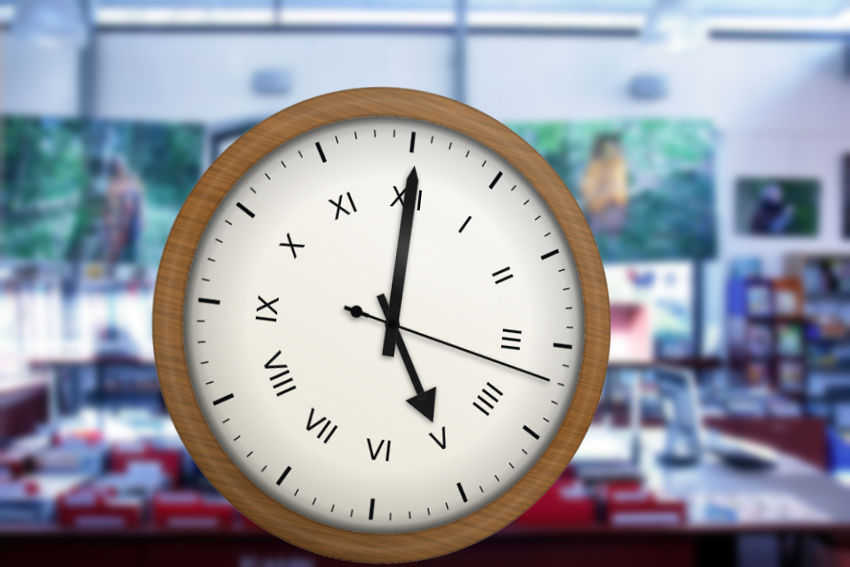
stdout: 5h00m17s
